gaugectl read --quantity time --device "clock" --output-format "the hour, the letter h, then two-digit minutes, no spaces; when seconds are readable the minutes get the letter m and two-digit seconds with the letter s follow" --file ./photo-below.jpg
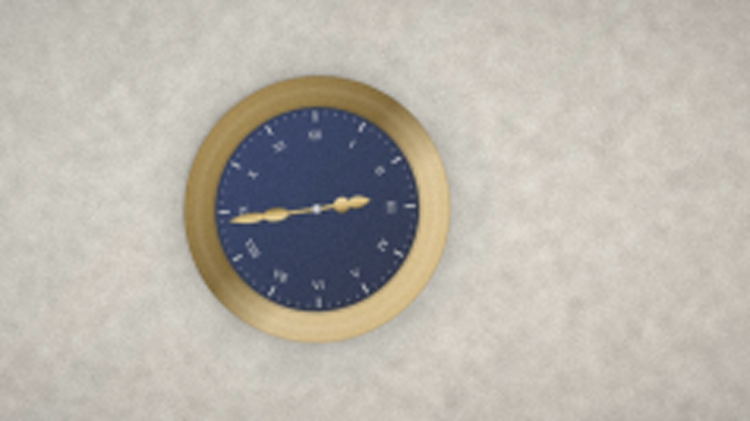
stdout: 2h44
